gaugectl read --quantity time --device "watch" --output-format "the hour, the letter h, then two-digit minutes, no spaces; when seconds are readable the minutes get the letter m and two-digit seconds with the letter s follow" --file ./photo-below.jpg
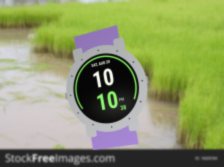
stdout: 10h10
